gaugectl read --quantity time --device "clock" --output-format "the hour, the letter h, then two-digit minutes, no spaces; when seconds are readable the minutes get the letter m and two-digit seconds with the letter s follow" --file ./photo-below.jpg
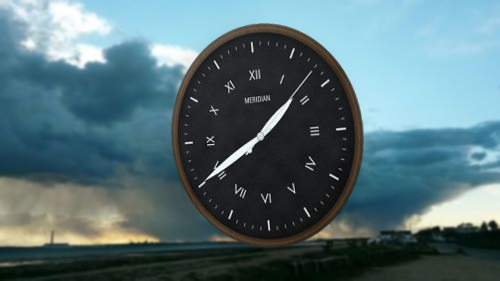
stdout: 1h40m08s
